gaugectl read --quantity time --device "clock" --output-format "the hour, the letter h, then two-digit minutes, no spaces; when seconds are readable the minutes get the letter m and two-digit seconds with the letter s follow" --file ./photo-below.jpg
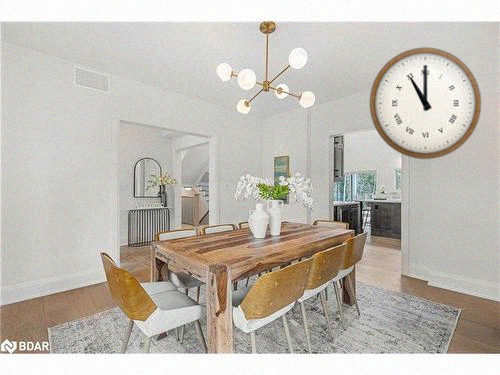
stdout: 11h00
